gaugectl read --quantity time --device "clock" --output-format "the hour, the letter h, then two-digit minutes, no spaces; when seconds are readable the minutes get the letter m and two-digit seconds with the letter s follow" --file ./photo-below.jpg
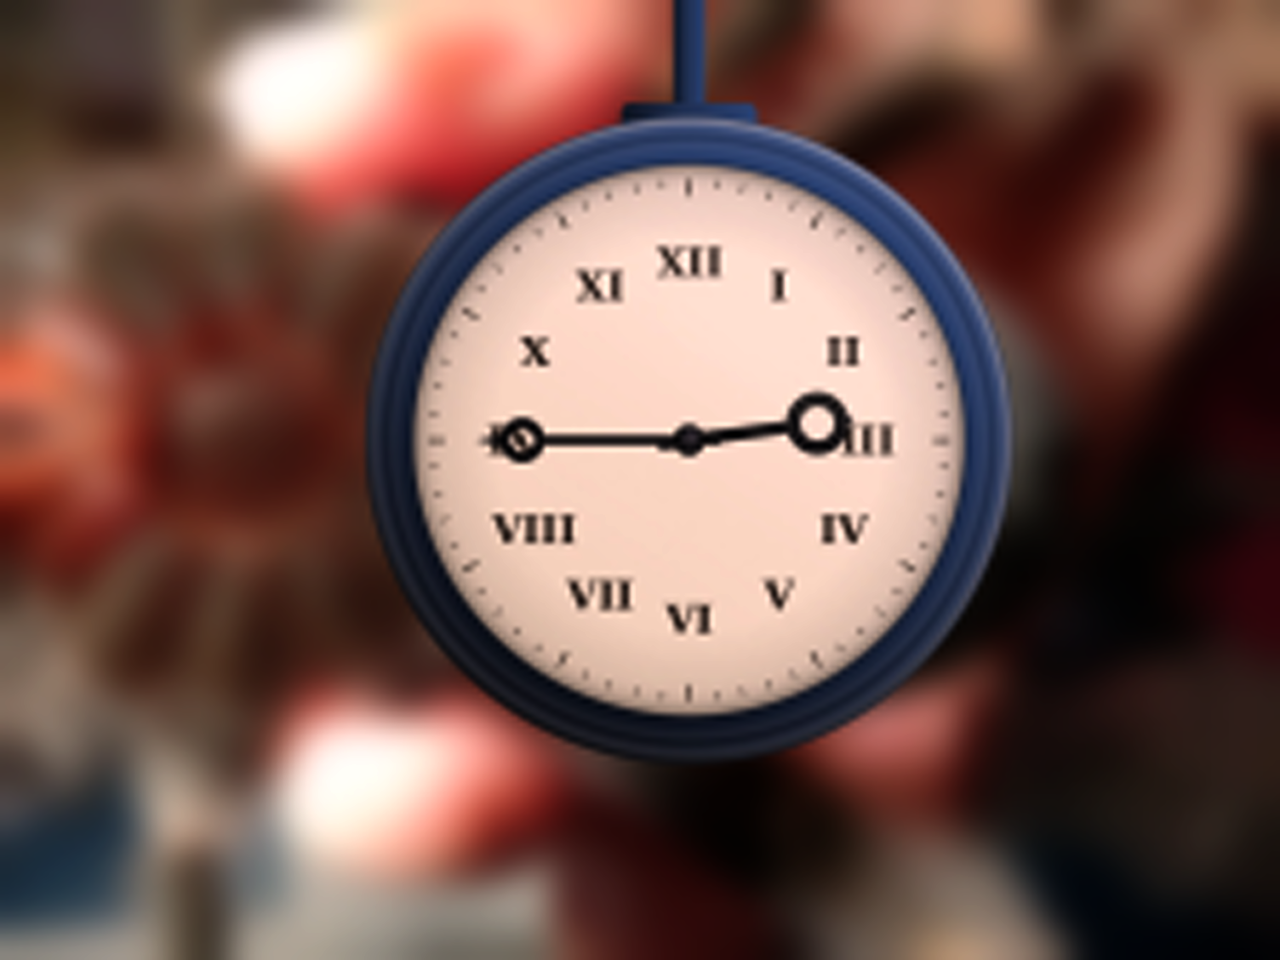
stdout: 2h45
